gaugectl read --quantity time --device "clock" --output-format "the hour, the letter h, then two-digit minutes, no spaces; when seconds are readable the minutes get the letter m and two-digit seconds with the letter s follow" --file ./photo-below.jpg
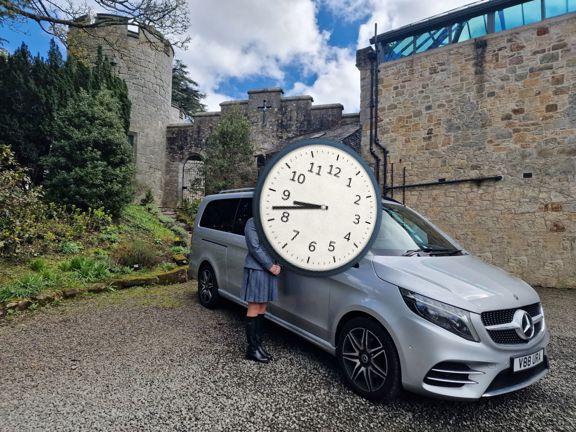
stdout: 8h42
